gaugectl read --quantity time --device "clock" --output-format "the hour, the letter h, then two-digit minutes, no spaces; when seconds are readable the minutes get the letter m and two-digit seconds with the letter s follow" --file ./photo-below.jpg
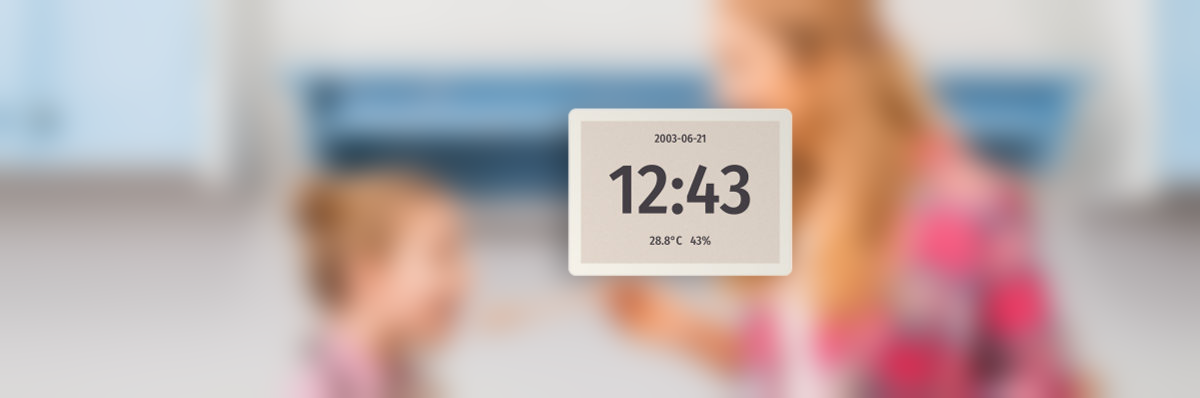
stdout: 12h43
